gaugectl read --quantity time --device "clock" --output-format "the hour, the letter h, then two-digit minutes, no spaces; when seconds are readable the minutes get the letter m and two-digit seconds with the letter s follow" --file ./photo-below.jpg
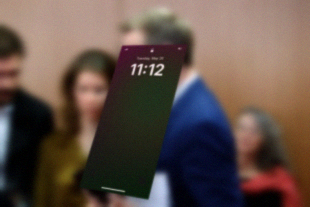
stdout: 11h12
